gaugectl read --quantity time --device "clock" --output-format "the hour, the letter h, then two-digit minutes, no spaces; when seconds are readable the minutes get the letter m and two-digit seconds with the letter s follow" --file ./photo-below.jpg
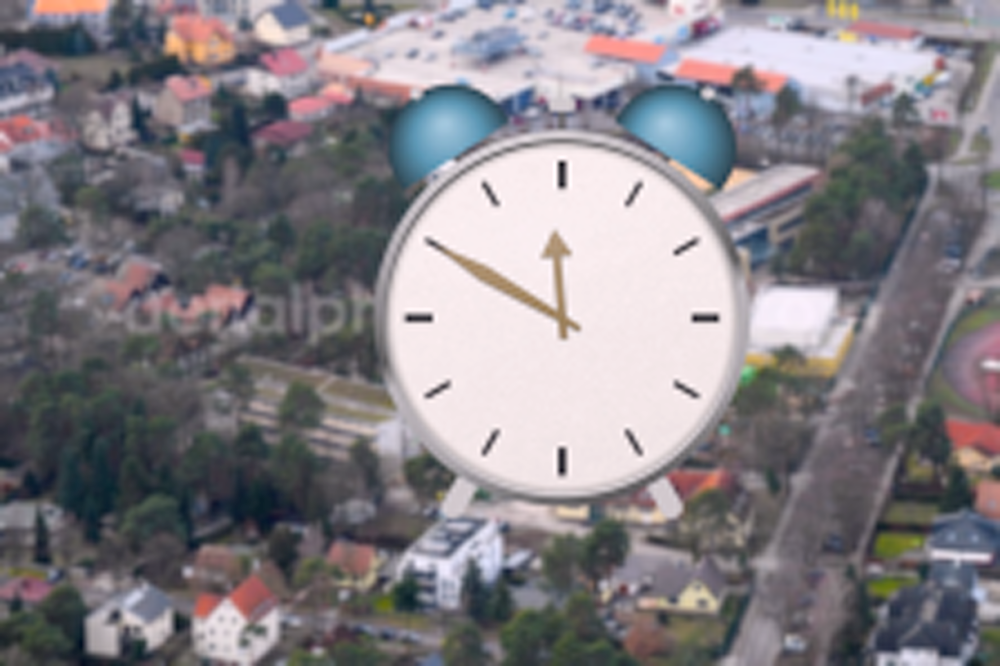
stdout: 11h50
